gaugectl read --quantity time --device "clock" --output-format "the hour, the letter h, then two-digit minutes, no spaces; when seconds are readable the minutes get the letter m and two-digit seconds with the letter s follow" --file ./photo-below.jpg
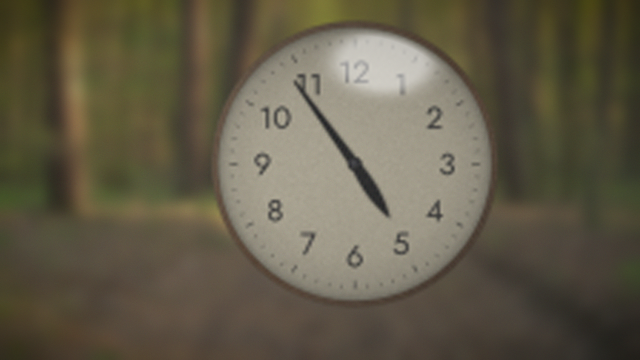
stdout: 4h54
